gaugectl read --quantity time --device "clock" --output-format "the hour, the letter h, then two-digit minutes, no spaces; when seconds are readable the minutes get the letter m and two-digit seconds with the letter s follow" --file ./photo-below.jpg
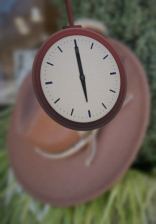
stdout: 6h00
